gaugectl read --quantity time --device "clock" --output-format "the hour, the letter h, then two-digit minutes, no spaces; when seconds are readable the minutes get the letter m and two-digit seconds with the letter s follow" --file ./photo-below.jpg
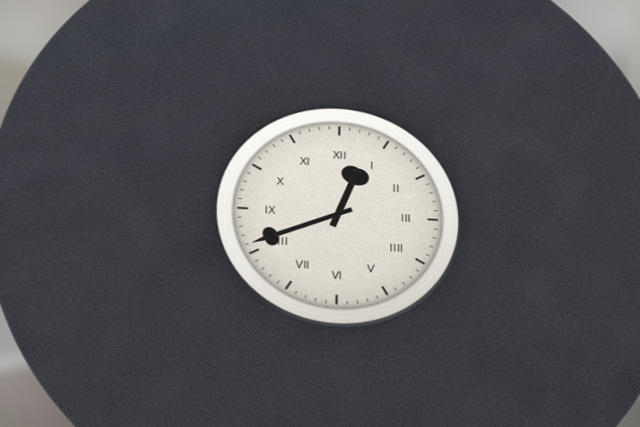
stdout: 12h41
